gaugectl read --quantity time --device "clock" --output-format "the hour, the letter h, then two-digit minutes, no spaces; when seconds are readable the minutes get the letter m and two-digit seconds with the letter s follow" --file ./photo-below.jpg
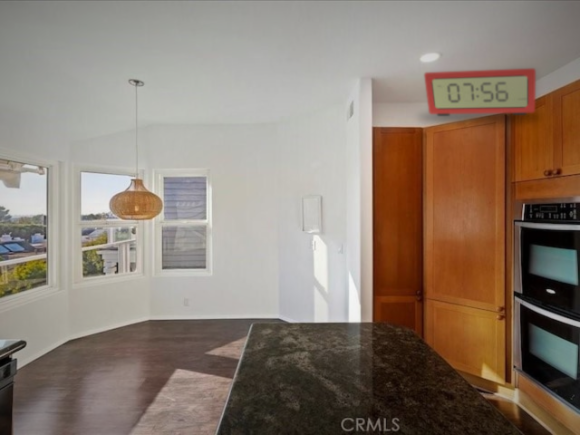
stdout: 7h56
